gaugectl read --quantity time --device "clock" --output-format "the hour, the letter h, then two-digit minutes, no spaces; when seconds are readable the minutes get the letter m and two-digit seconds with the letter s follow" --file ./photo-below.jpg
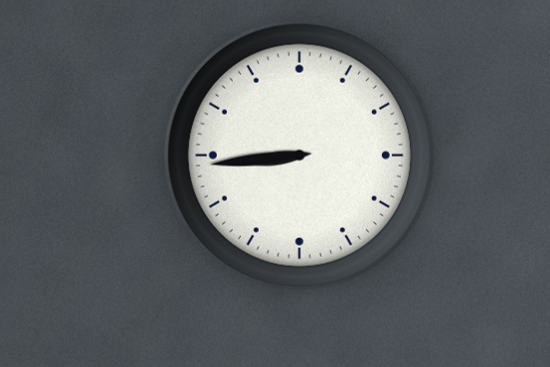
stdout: 8h44
